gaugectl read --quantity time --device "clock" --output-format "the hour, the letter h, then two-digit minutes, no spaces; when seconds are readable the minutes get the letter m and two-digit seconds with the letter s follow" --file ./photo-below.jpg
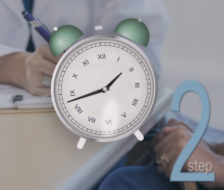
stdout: 1h43
